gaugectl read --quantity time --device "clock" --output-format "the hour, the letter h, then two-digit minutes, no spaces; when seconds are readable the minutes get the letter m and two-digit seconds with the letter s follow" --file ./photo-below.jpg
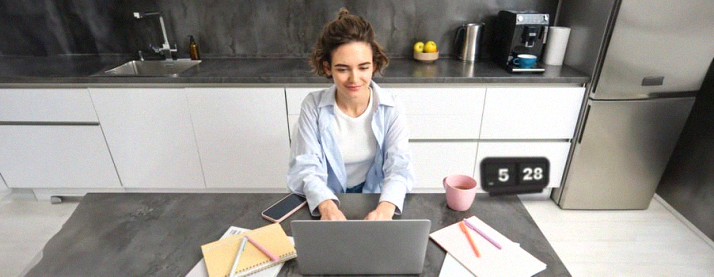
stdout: 5h28
